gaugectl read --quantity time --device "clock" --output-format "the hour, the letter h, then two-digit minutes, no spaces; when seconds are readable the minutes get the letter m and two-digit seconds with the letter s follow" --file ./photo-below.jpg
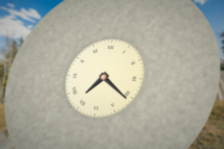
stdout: 7h21
